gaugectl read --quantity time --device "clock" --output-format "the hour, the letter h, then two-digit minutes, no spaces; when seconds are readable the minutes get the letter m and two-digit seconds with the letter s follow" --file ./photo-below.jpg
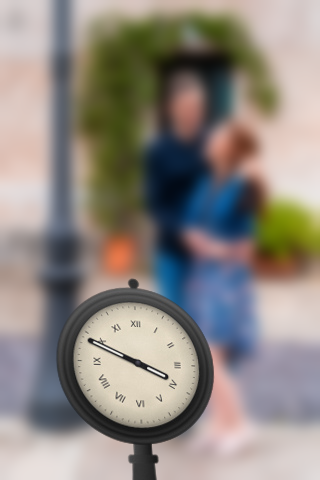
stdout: 3h49
